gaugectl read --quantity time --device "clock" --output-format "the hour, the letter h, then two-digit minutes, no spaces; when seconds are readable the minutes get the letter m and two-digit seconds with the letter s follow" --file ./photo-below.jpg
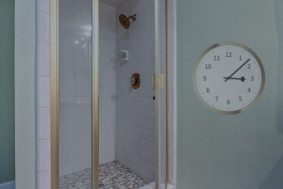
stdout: 3h08
